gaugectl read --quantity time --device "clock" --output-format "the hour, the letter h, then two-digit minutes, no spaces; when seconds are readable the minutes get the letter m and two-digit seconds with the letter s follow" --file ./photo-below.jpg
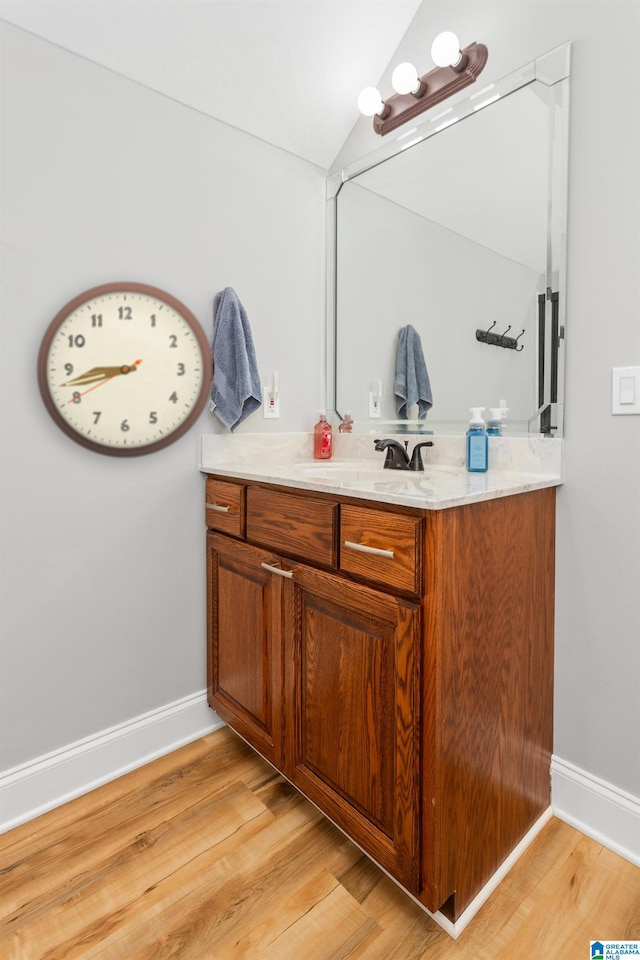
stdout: 8h42m40s
